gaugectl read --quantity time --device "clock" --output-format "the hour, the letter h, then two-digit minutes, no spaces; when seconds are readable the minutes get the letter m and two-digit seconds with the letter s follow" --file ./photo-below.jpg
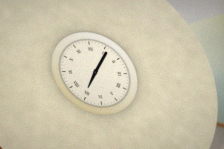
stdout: 7h06
